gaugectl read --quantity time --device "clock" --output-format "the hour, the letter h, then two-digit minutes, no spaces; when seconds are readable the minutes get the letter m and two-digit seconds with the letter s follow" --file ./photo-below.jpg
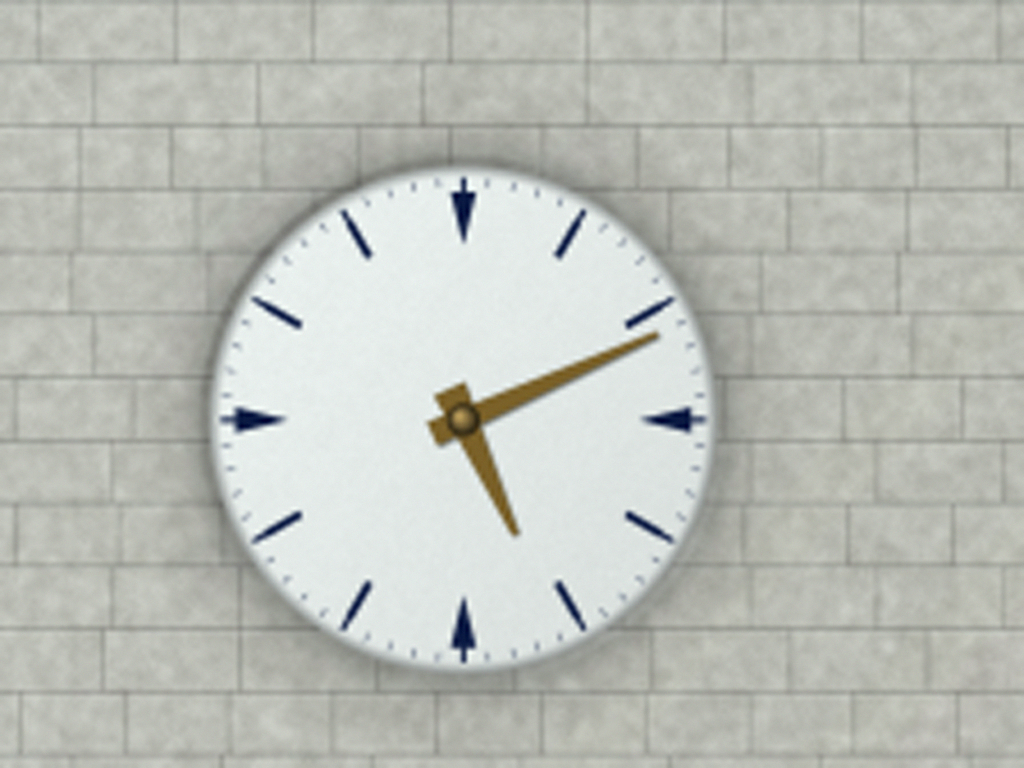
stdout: 5h11
